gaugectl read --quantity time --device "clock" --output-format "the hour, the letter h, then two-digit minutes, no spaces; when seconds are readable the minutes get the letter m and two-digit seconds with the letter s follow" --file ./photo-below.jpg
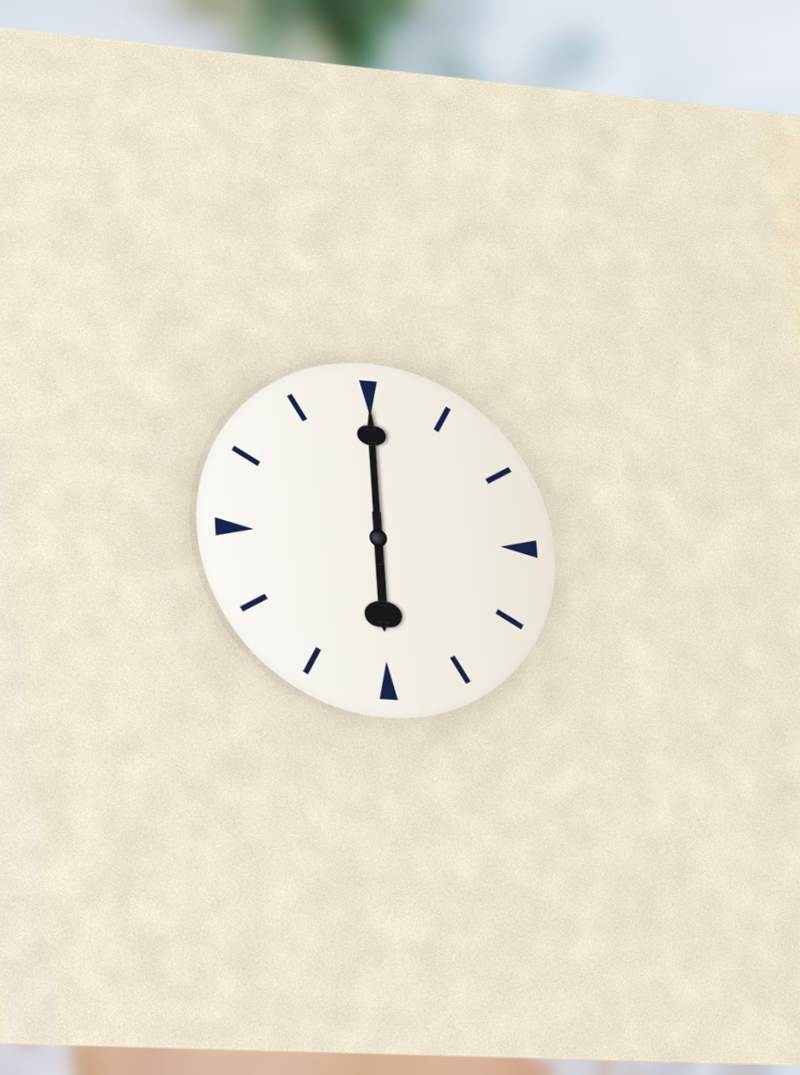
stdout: 6h00
